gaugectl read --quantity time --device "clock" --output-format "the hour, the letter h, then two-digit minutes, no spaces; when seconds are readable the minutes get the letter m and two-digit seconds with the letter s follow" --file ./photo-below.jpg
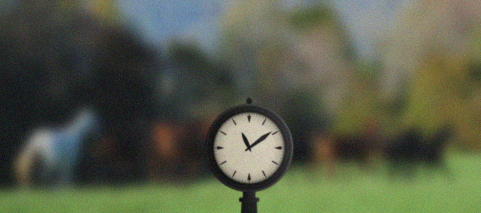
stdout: 11h09
